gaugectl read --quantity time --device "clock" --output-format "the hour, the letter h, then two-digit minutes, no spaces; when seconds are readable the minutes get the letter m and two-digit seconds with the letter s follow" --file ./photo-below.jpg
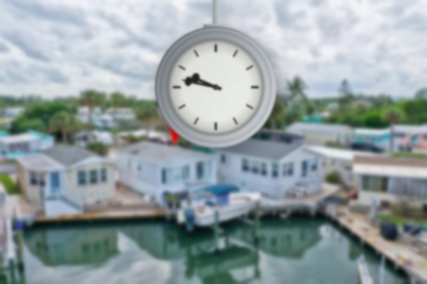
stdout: 9h47
